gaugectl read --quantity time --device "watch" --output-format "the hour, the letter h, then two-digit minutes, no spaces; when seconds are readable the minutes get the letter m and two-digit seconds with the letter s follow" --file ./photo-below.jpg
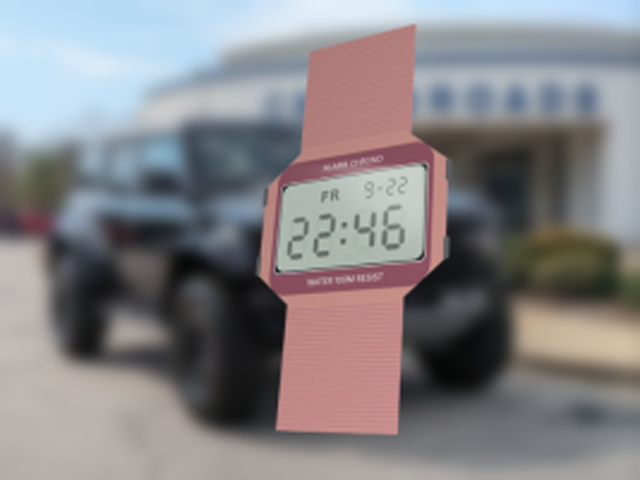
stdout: 22h46
